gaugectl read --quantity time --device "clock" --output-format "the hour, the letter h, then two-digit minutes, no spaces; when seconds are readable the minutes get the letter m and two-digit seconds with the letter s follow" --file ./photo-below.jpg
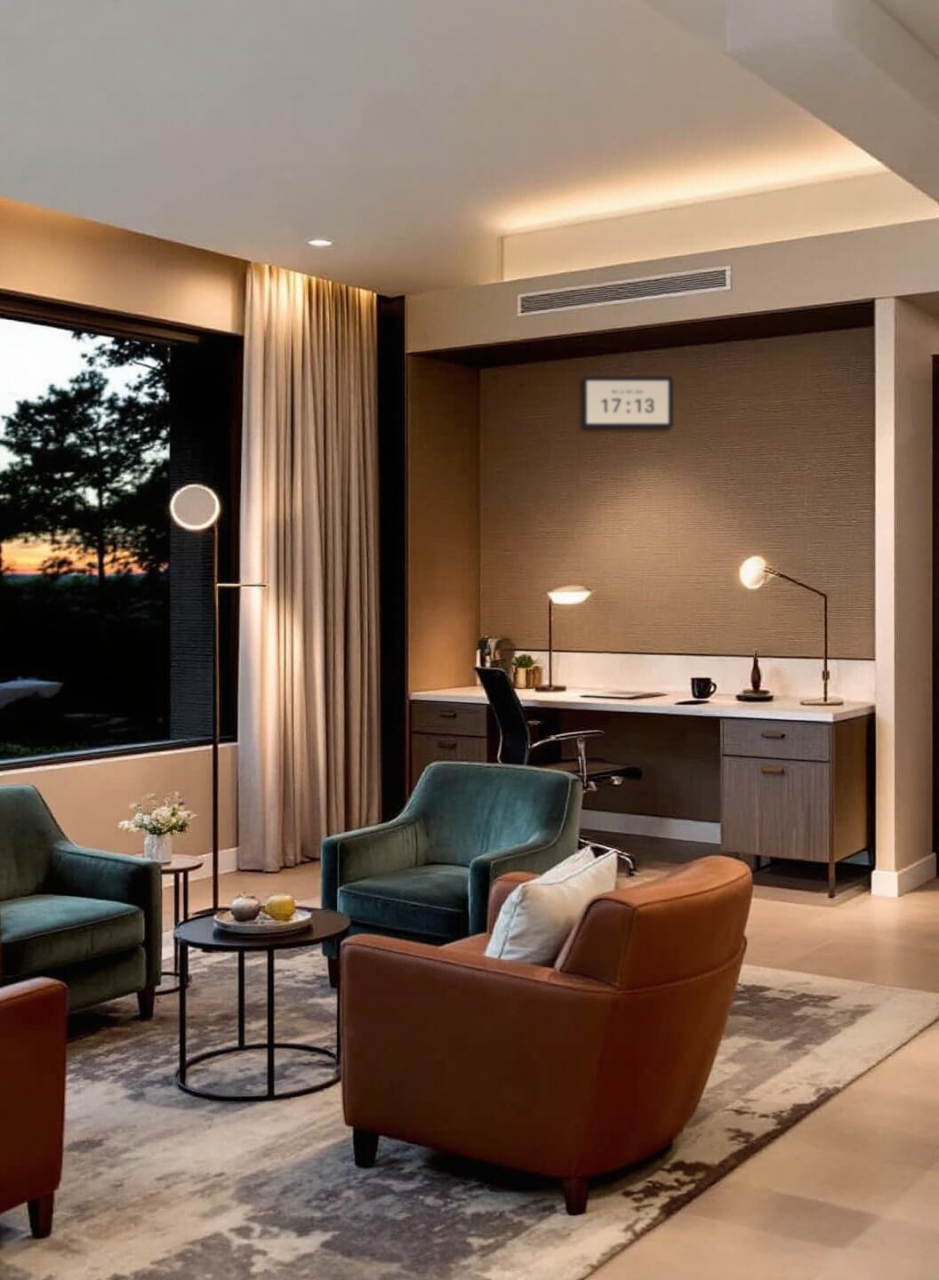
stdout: 17h13
